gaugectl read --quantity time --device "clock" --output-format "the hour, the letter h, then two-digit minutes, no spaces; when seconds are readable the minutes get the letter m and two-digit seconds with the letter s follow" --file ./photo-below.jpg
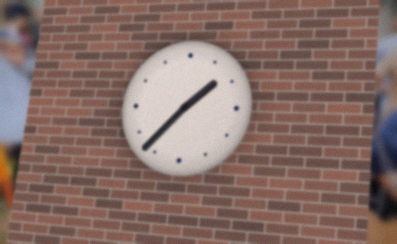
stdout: 1h37
